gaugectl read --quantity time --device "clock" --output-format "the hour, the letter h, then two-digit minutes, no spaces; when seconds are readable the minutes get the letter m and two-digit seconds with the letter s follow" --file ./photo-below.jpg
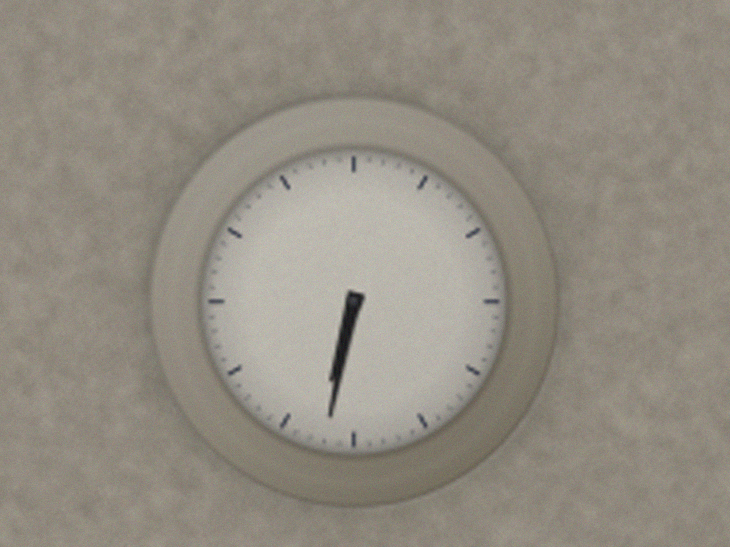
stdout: 6h32
